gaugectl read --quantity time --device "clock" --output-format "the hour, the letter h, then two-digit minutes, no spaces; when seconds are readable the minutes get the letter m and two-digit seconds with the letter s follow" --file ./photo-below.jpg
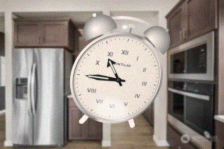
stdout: 10h45
